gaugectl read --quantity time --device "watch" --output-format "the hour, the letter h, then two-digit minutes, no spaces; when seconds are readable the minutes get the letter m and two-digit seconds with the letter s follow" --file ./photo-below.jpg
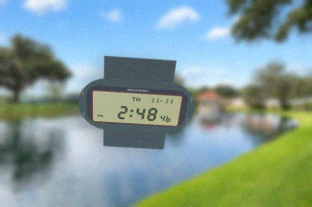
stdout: 2h48m46s
